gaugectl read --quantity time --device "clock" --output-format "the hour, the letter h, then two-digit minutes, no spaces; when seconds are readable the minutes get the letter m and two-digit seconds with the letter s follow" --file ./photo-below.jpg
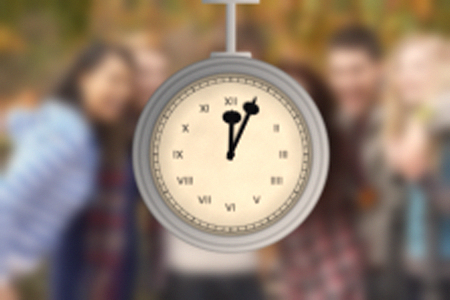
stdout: 12h04
